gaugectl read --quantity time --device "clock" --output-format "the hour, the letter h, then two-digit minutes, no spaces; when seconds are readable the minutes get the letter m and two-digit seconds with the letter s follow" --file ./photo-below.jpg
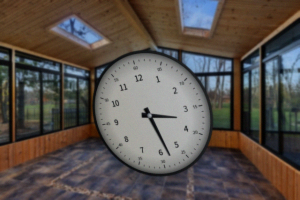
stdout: 3h28
